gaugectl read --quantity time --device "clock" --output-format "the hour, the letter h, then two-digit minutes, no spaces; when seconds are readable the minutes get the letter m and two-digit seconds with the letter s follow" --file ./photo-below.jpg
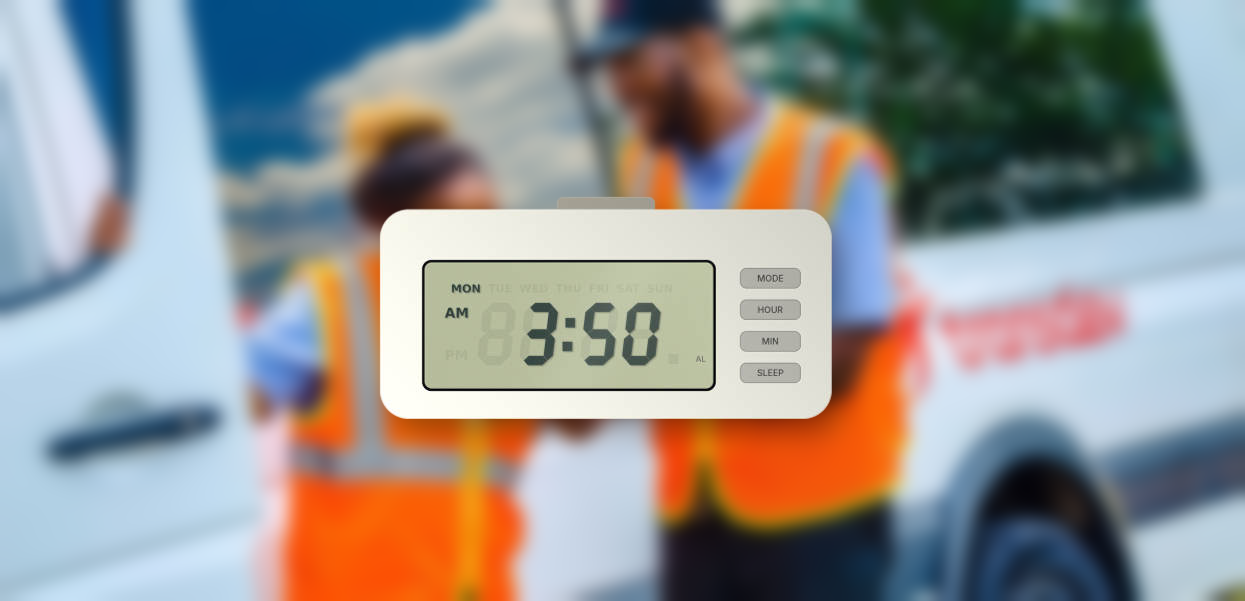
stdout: 3h50
